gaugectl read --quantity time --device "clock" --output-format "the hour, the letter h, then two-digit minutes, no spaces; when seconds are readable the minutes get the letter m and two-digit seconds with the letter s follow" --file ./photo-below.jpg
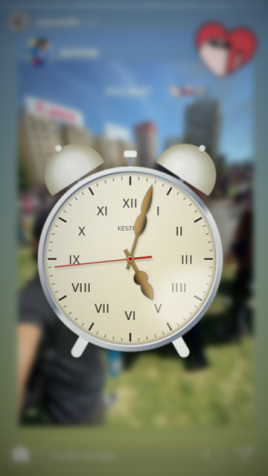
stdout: 5h02m44s
